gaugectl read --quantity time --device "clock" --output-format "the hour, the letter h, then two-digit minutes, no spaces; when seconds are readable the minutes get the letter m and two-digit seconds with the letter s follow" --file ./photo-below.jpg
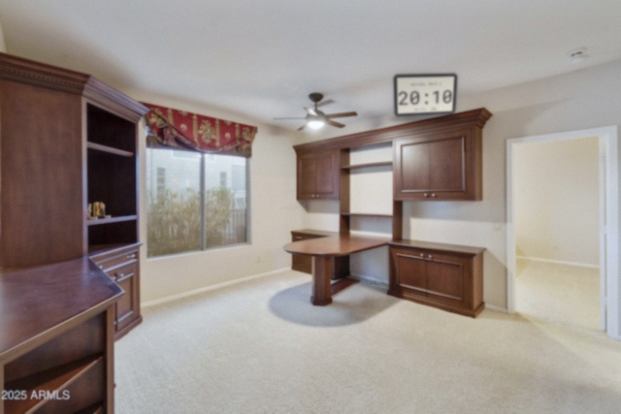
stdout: 20h10
